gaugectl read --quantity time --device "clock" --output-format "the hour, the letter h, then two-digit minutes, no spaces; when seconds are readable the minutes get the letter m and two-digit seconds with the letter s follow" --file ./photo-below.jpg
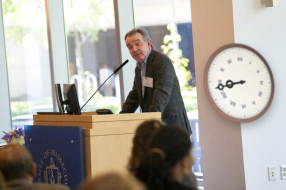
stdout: 8h43
